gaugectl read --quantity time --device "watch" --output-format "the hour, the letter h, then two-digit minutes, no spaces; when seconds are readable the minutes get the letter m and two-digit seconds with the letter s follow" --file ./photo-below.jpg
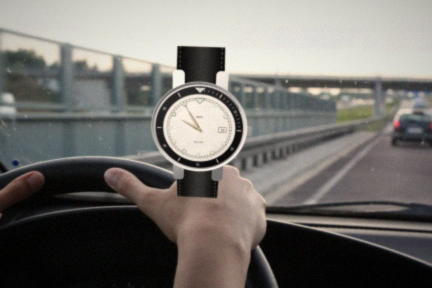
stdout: 9h55
